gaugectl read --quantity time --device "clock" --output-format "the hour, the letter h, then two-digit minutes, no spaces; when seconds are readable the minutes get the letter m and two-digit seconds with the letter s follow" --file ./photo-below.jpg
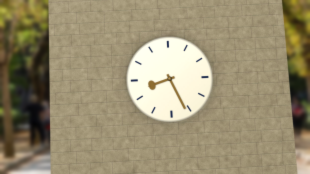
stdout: 8h26
